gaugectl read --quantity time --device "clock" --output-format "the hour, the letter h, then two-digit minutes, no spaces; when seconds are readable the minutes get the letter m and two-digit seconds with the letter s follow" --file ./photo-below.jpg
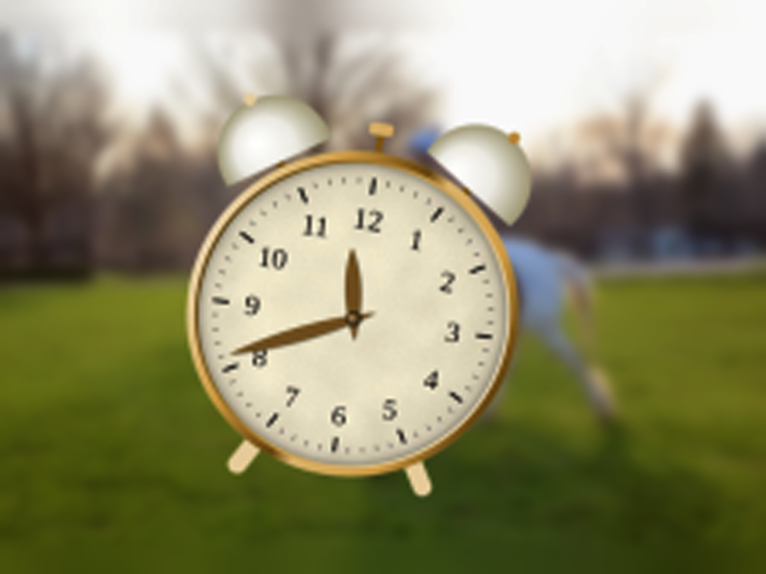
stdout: 11h41
